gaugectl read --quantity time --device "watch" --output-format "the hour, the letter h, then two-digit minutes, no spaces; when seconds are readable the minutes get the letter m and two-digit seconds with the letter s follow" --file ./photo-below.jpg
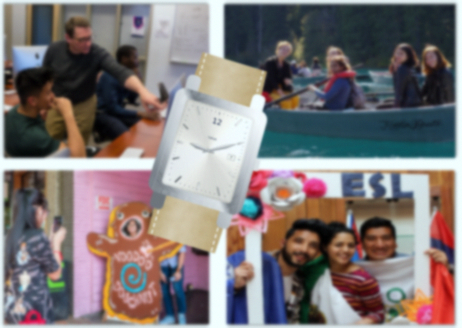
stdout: 9h10
